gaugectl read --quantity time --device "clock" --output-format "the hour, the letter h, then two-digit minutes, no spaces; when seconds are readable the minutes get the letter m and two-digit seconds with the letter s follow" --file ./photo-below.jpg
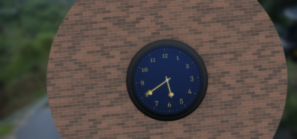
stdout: 5h40
